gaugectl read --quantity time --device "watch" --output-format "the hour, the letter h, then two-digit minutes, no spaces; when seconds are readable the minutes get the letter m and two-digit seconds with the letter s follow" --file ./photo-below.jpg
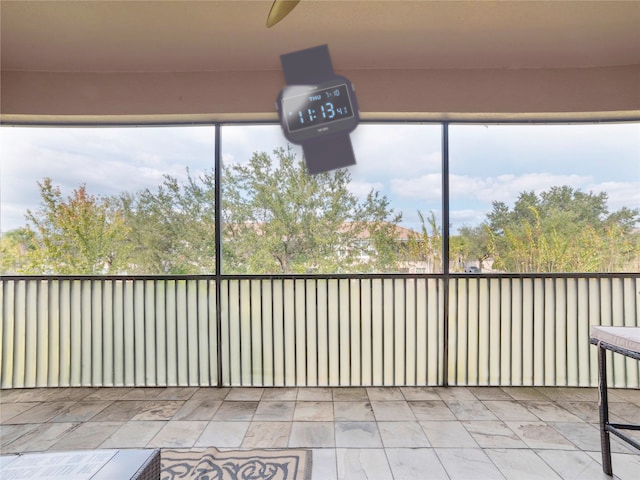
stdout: 11h13
